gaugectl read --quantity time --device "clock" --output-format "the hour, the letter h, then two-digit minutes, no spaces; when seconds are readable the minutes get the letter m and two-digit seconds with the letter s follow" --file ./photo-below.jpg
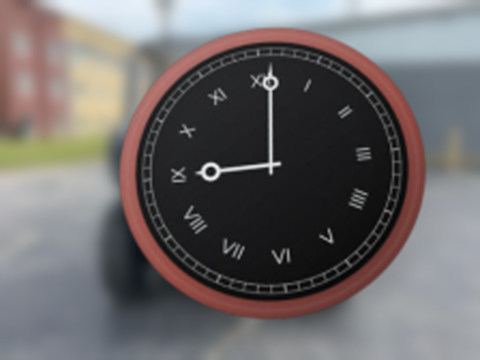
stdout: 9h01
